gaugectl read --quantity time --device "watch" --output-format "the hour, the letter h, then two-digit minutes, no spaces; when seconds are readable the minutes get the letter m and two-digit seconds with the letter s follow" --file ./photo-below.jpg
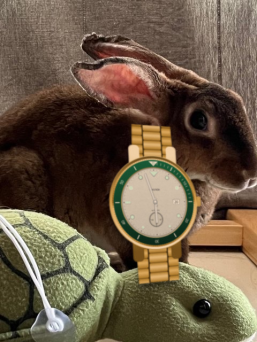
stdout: 5h57
